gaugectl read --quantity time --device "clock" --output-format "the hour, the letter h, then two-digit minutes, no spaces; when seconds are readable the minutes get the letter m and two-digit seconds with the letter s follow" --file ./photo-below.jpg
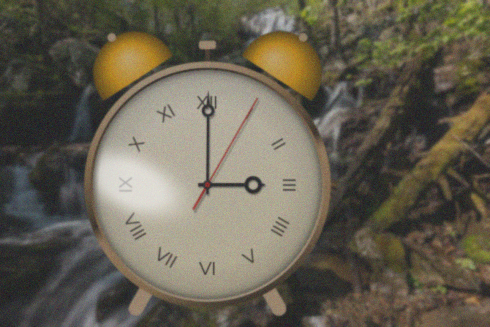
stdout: 3h00m05s
